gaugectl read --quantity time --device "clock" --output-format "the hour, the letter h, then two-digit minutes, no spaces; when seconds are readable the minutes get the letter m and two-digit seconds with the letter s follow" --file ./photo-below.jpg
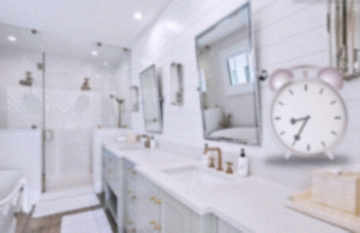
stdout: 8h35
